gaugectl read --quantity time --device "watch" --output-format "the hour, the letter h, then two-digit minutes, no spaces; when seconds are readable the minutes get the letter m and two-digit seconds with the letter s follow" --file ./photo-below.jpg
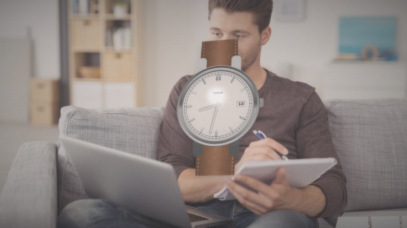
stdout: 8h32
